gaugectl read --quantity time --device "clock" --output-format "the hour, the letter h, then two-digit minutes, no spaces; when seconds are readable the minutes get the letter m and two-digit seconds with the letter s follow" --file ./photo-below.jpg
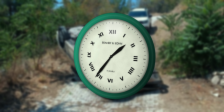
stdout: 1h36
